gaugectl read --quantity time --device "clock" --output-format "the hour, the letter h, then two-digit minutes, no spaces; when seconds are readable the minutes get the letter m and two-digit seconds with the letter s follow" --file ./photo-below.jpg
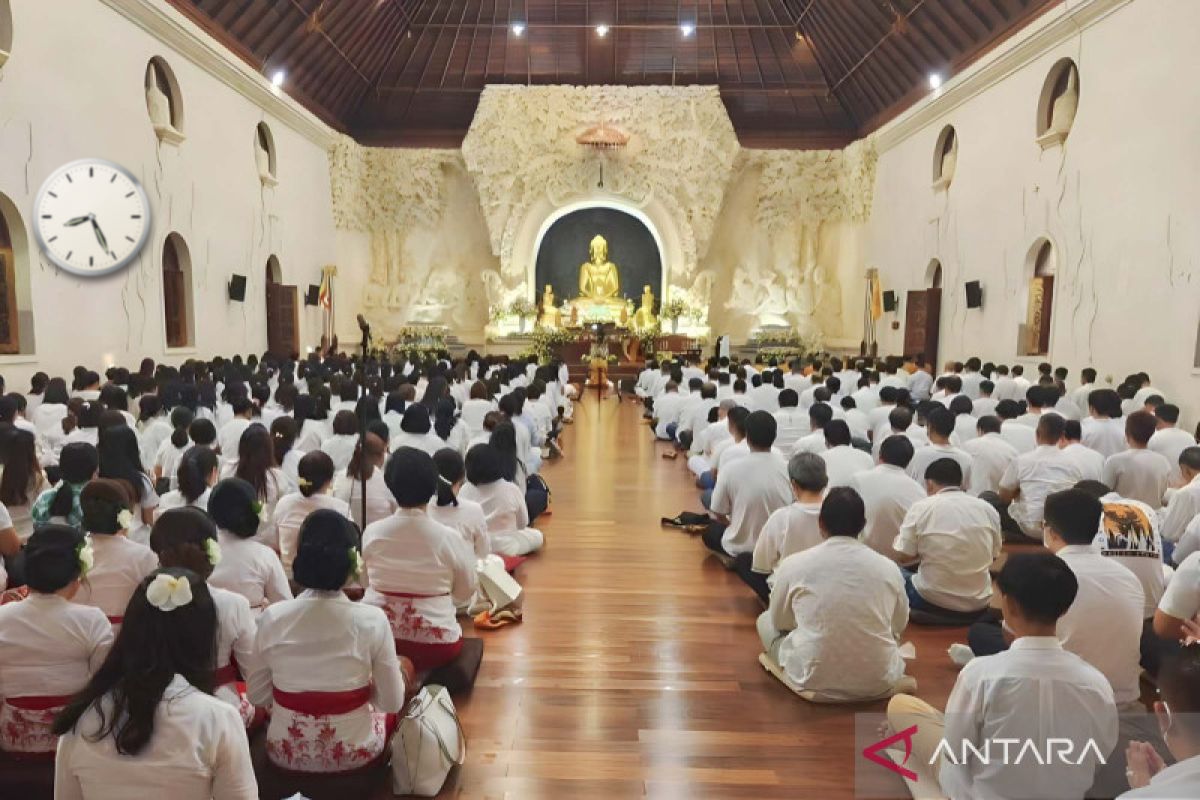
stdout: 8h26
